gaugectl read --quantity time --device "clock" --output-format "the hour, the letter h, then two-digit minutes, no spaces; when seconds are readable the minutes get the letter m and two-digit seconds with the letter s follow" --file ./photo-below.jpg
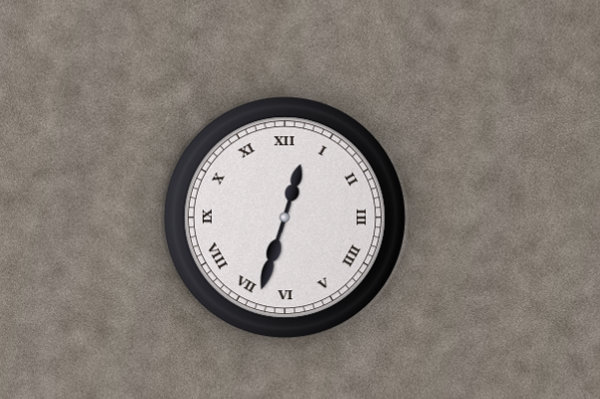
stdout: 12h33
